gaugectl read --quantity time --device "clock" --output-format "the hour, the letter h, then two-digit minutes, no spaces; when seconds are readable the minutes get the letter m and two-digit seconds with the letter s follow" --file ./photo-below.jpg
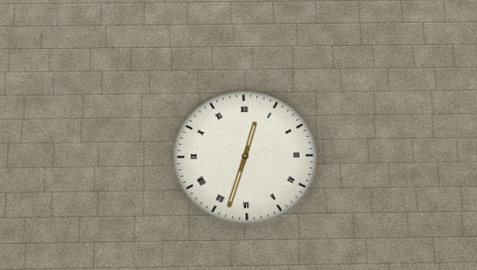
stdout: 12h33
